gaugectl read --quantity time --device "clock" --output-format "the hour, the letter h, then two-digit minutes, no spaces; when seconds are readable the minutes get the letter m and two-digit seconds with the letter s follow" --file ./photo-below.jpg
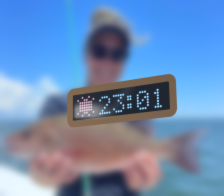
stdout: 23h01
